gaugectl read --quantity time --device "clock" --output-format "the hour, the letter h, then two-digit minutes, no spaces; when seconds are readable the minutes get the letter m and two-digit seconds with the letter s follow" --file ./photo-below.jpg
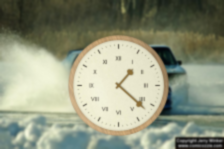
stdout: 1h22
